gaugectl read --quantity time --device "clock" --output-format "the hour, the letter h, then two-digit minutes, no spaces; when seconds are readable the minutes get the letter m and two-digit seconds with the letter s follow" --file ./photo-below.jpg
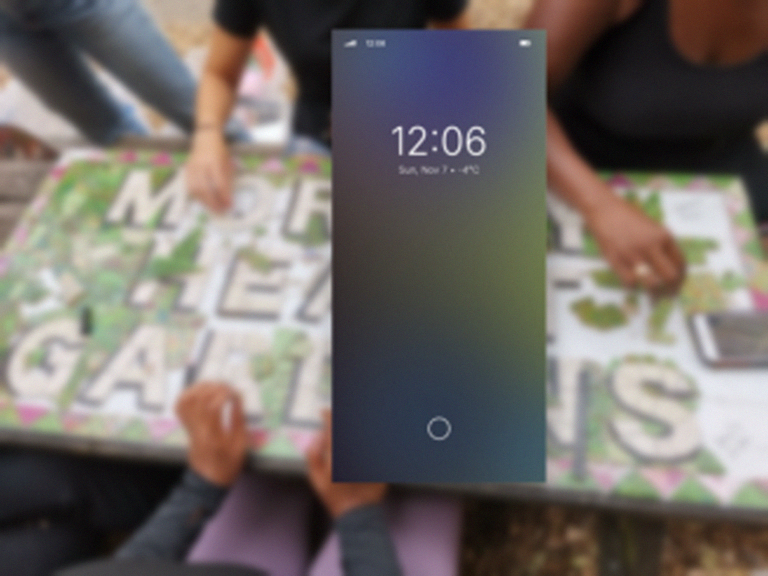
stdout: 12h06
